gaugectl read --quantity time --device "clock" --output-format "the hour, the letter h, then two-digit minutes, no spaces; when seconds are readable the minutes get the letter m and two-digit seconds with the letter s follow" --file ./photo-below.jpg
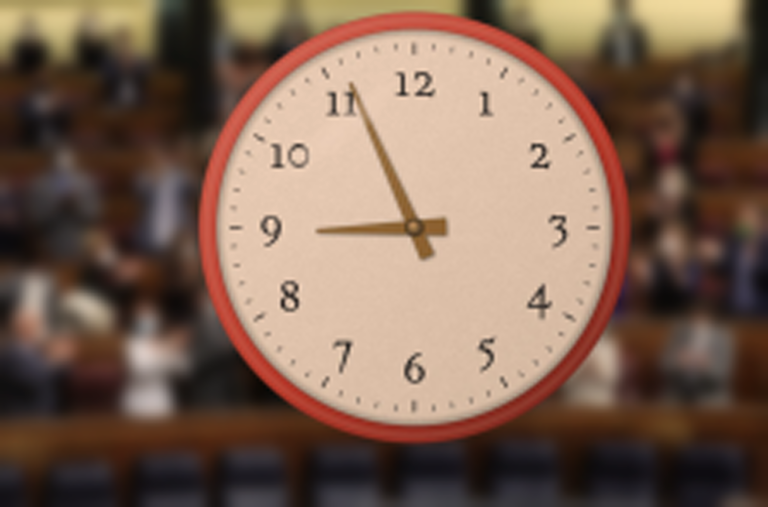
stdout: 8h56
